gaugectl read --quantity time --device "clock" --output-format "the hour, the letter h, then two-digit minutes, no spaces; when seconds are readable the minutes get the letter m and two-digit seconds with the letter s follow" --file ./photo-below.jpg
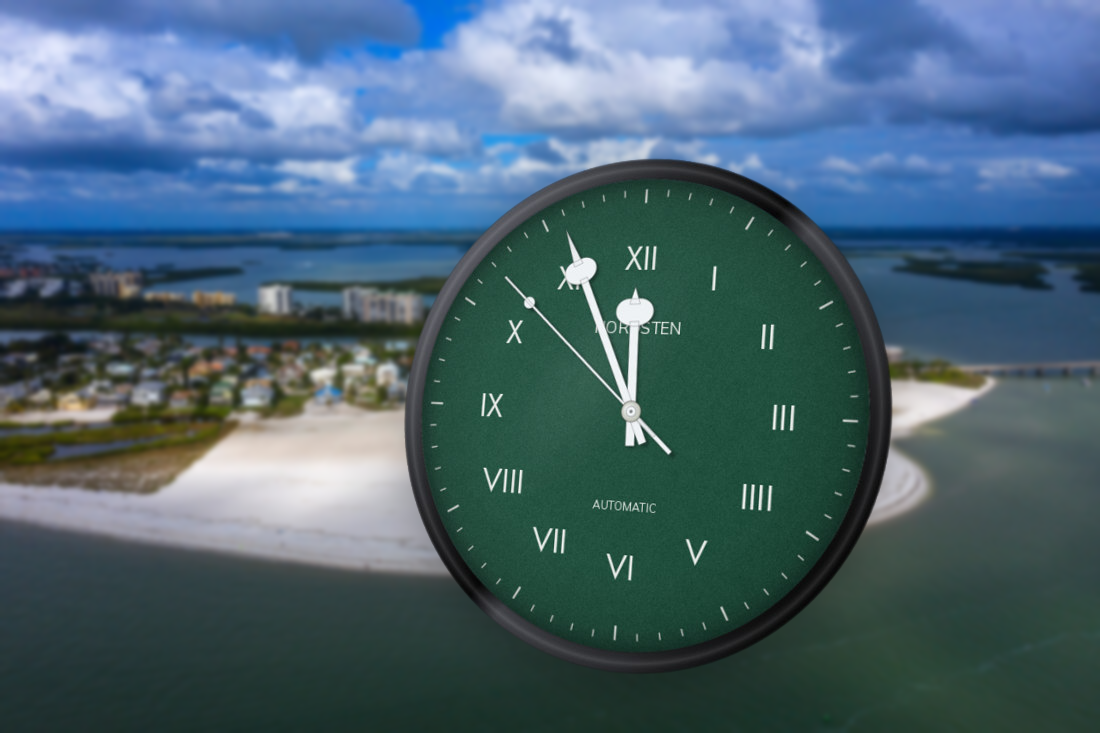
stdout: 11h55m52s
